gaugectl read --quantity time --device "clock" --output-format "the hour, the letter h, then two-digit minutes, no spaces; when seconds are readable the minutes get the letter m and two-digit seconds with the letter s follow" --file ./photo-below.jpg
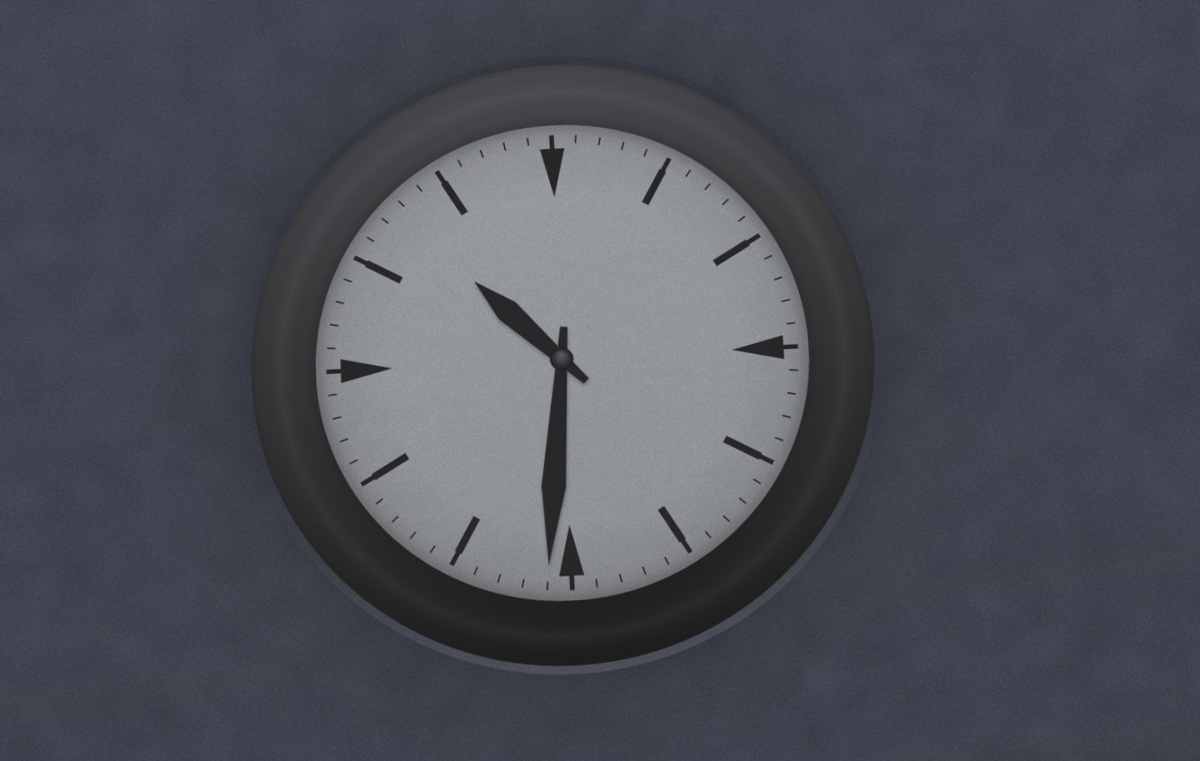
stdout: 10h31
